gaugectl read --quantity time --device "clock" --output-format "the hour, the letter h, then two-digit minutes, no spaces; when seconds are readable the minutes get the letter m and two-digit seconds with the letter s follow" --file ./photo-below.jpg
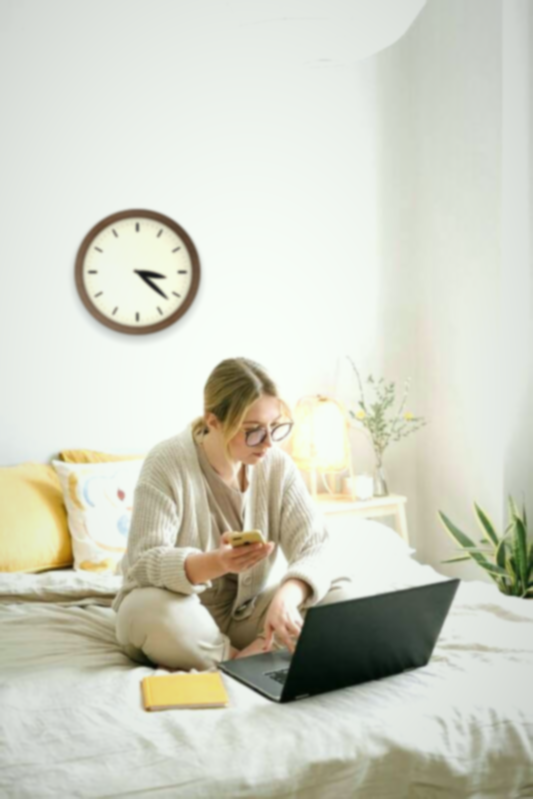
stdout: 3h22
